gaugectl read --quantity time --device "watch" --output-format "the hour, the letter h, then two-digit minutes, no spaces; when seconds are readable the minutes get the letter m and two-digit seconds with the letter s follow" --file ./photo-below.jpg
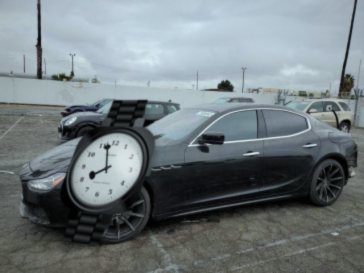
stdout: 7h57
